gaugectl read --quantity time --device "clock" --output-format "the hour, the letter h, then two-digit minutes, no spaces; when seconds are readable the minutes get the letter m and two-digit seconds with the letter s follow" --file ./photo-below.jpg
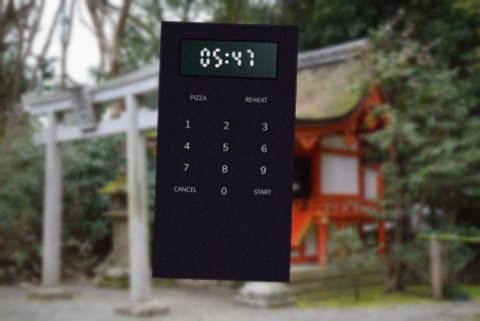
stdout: 5h47
